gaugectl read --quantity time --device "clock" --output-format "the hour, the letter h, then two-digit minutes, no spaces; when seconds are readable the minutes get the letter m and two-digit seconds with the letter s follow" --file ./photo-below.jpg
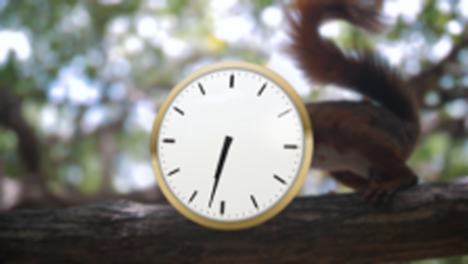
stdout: 6h32
